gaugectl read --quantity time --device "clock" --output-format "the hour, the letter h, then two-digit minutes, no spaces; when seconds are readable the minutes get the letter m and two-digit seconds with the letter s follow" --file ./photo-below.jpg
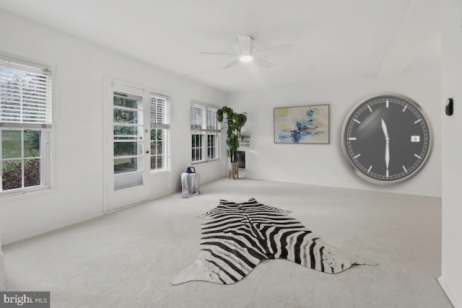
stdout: 11h30
